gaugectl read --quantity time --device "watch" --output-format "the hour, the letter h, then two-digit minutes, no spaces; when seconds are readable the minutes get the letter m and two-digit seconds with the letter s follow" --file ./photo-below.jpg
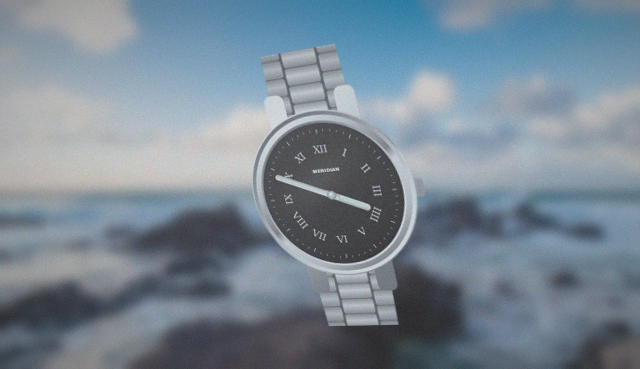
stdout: 3h49
